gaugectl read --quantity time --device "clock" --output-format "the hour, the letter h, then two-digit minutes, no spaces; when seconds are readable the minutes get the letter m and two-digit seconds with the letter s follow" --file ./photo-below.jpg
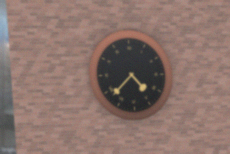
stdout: 4h38
